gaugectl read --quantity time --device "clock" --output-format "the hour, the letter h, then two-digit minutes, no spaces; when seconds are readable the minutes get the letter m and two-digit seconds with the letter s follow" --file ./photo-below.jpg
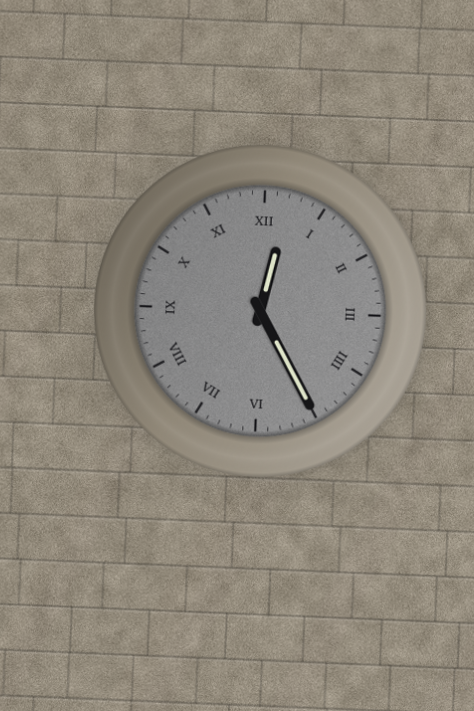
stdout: 12h25
